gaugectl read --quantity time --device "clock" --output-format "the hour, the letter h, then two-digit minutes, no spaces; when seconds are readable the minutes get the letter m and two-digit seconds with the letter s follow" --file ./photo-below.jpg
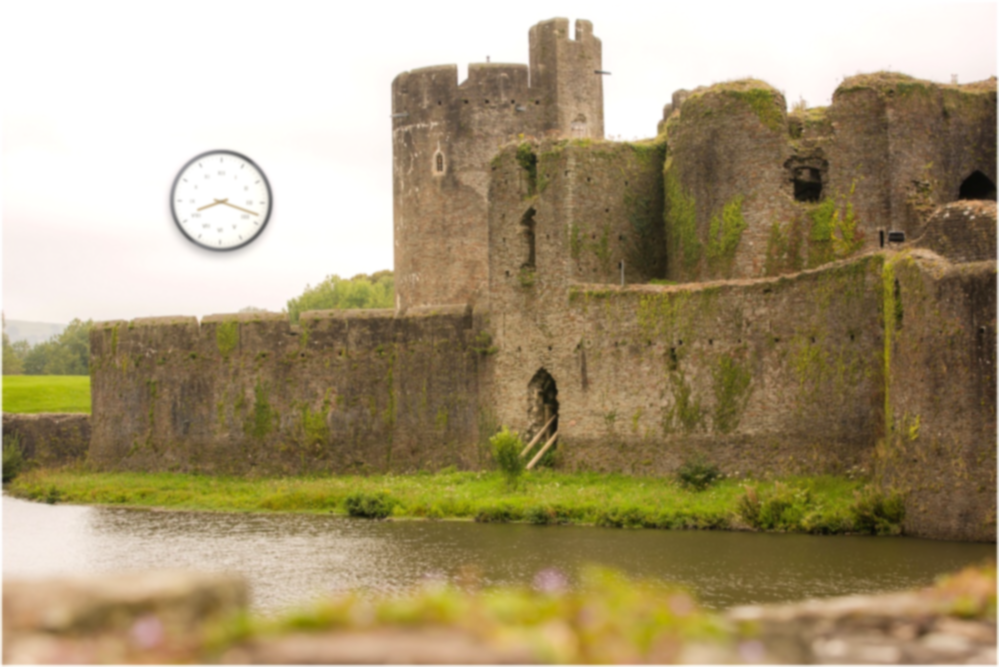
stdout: 8h18
